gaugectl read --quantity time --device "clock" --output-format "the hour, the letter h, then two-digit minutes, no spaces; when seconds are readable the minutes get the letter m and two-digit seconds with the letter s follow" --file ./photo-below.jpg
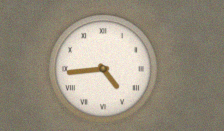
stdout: 4h44
